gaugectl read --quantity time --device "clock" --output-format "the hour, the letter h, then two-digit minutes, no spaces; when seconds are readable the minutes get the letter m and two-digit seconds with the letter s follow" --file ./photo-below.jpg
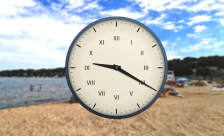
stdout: 9h20
